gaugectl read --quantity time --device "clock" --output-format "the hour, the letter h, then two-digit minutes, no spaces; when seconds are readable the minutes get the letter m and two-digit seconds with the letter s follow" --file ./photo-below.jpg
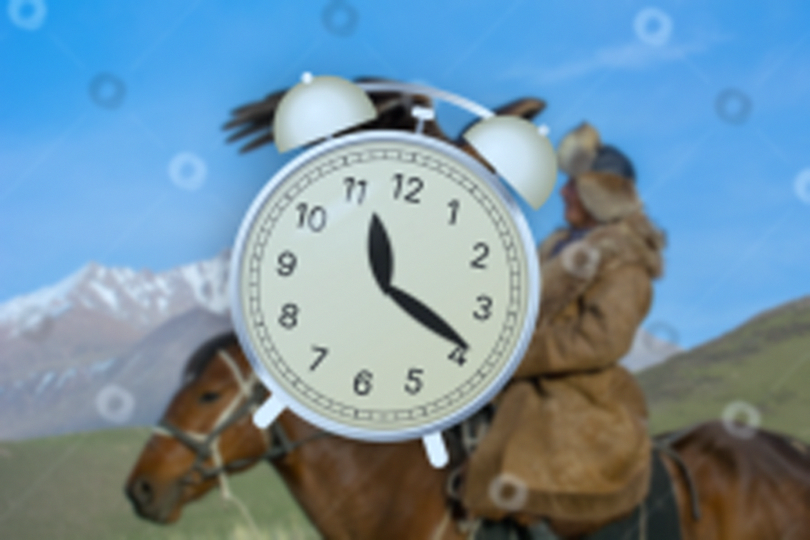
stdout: 11h19
